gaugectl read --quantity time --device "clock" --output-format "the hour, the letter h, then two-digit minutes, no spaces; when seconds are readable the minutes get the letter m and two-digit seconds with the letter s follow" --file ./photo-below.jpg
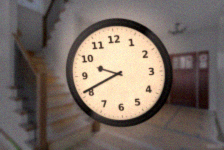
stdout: 9h41
